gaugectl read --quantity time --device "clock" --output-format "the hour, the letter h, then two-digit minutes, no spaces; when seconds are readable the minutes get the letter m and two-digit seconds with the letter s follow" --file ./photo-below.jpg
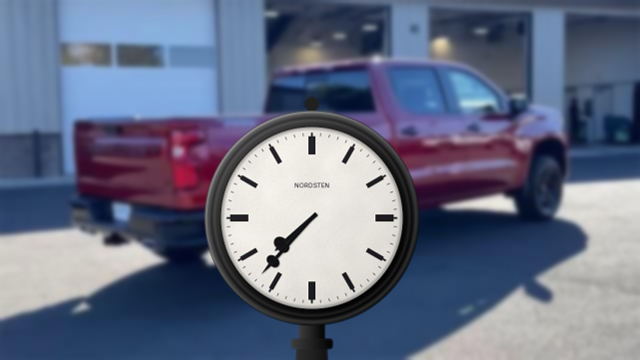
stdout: 7h37
